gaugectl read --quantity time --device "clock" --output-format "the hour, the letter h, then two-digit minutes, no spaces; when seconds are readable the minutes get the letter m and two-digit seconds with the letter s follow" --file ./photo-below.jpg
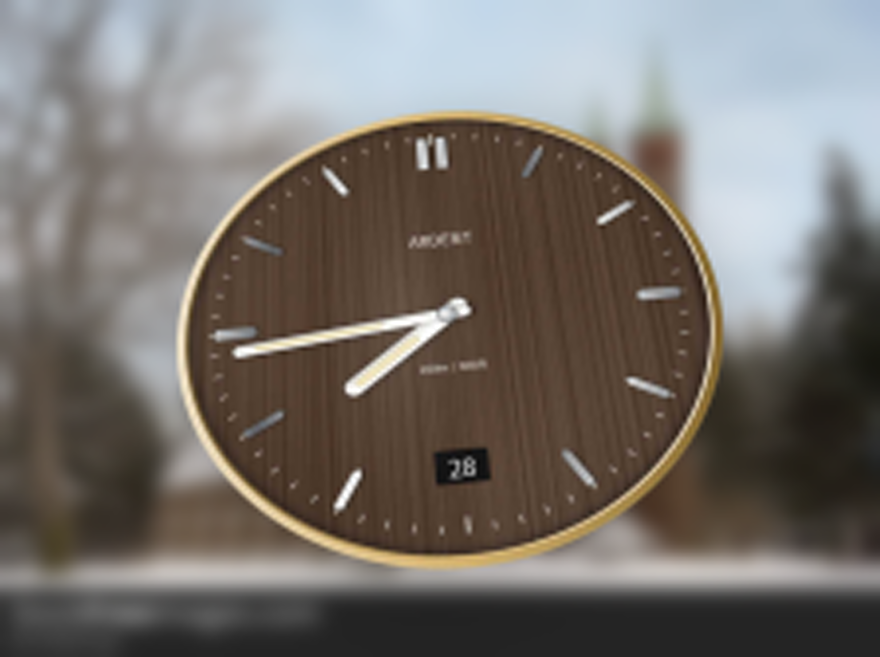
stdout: 7h44
